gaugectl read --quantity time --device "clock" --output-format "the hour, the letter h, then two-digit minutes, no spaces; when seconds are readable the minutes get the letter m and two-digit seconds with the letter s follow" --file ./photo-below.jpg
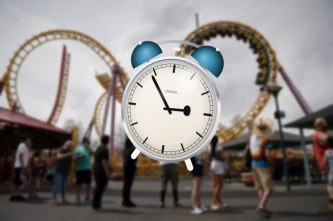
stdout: 2h54
